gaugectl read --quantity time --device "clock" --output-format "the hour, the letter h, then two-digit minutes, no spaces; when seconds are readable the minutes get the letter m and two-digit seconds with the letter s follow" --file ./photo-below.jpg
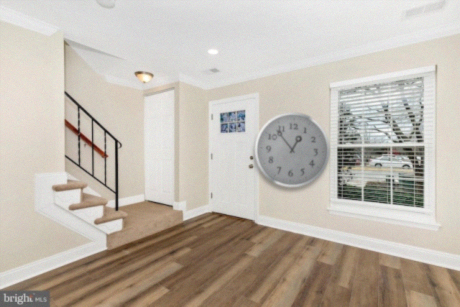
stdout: 12h53
